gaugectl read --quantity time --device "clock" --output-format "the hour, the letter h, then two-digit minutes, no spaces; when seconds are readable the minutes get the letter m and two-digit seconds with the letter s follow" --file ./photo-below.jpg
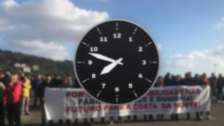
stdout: 7h48
